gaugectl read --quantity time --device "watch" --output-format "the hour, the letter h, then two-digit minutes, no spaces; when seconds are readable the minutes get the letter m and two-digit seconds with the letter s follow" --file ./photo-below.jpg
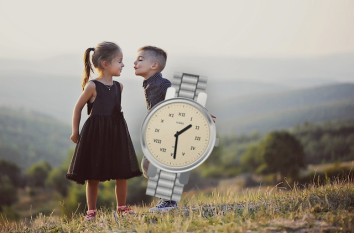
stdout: 1h29
